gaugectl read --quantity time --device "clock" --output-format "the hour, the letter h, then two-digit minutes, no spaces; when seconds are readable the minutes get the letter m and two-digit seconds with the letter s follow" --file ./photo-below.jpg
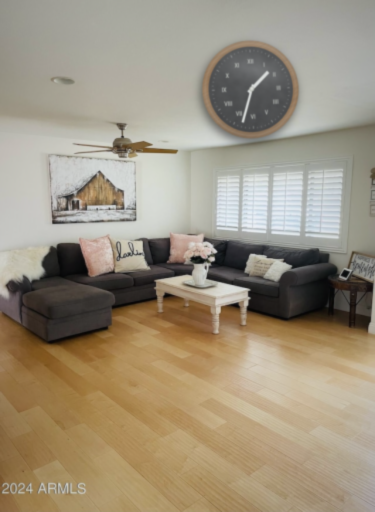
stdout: 1h33
